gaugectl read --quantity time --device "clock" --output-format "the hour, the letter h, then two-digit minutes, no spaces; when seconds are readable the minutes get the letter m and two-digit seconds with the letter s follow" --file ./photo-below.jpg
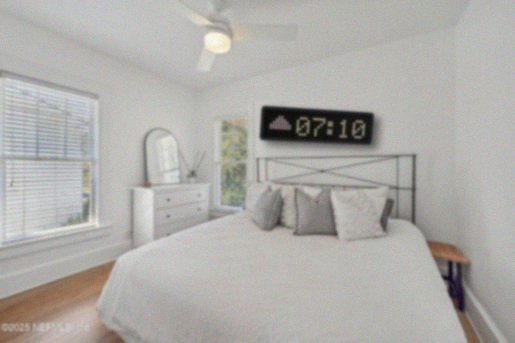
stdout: 7h10
